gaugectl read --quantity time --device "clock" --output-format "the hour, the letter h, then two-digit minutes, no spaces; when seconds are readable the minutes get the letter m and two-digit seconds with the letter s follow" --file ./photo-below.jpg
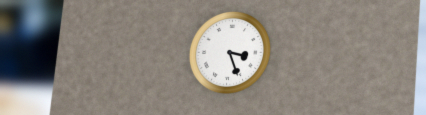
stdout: 3h26
